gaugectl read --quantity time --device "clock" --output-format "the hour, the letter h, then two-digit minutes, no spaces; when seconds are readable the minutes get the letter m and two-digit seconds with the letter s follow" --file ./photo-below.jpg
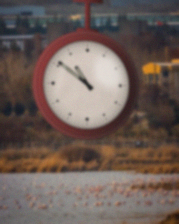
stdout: 10h51
